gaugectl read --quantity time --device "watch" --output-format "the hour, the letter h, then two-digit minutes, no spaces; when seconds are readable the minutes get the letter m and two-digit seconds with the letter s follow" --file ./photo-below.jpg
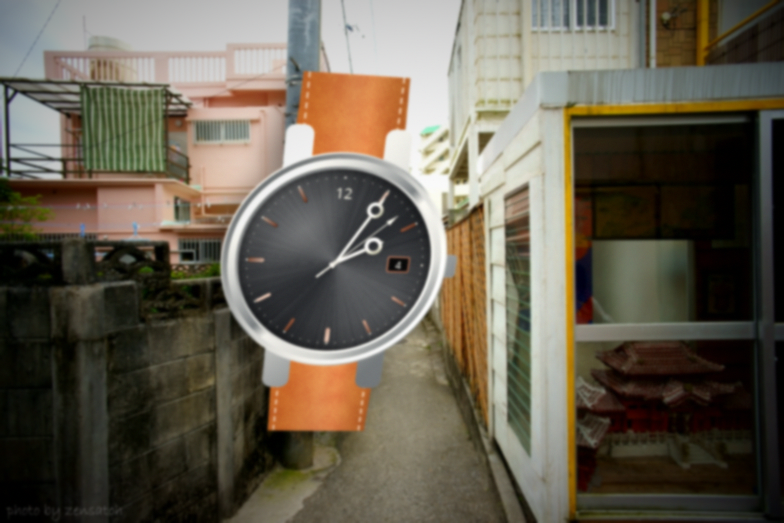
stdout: 2h05m08s
